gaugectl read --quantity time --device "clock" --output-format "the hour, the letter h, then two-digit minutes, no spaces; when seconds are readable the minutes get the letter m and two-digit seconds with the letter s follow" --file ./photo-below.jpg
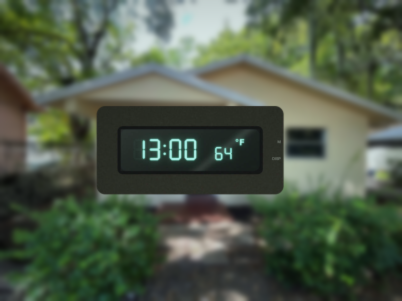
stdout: 13h00
